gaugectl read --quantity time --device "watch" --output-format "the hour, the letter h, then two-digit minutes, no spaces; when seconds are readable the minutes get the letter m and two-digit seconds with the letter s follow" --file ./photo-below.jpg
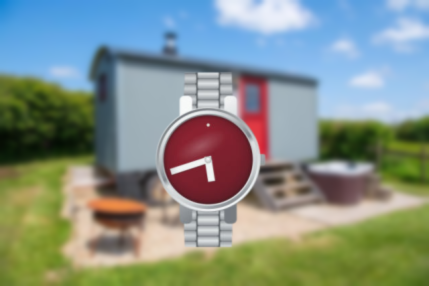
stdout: 5h42
